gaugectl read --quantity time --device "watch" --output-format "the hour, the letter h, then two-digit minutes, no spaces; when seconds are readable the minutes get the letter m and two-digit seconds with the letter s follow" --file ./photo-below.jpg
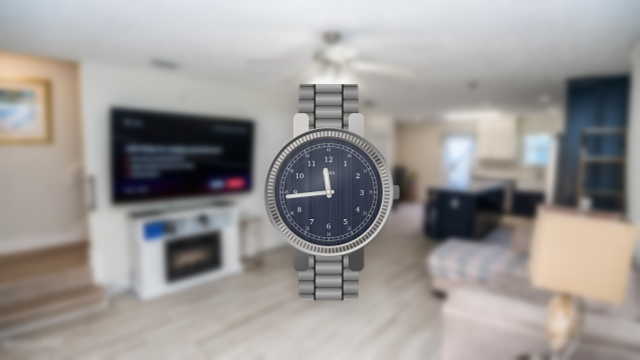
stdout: 11h44
